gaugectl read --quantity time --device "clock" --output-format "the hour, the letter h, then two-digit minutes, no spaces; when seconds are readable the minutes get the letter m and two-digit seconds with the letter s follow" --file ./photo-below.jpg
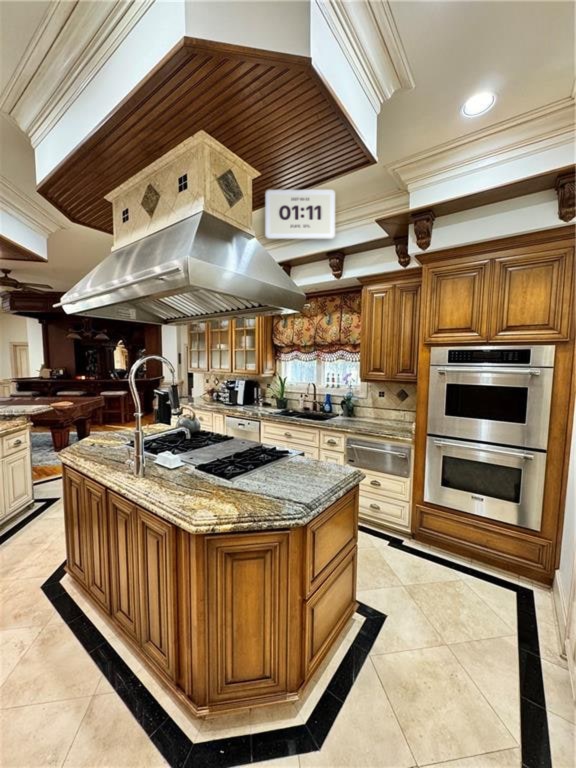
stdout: 1h11
